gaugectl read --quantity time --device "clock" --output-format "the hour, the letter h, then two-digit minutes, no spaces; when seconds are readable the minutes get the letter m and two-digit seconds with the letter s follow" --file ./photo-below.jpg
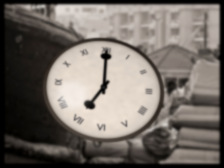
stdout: 7h00
